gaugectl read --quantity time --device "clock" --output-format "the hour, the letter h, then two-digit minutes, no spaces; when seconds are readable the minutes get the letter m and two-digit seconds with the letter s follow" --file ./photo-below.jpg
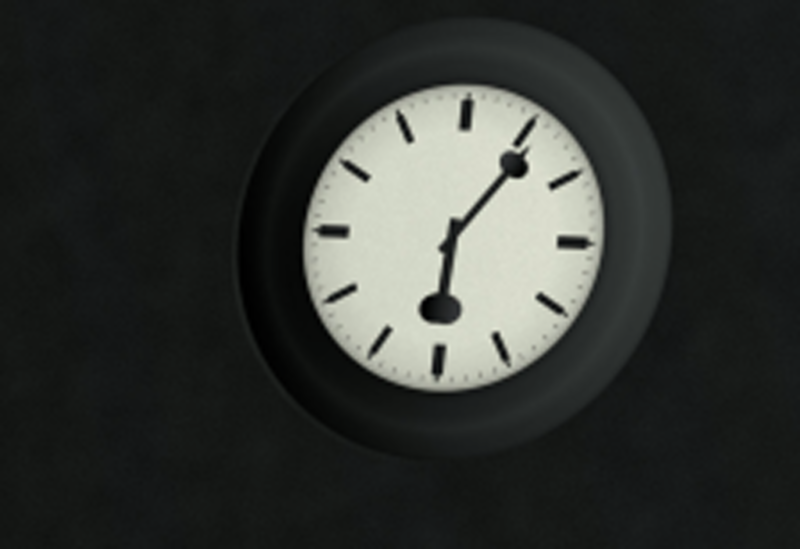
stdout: 6h06
